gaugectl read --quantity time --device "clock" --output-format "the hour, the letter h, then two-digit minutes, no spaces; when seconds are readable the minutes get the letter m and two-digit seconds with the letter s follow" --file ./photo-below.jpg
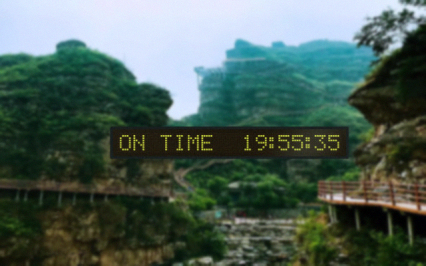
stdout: 19h55m35s
